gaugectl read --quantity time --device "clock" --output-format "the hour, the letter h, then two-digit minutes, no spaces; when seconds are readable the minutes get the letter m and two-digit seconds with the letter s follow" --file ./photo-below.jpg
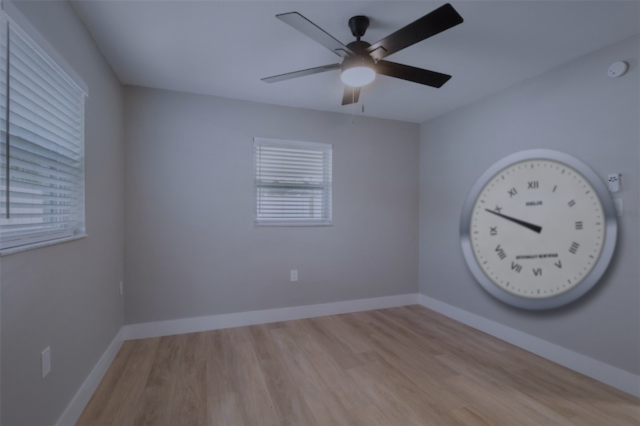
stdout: 9h49
